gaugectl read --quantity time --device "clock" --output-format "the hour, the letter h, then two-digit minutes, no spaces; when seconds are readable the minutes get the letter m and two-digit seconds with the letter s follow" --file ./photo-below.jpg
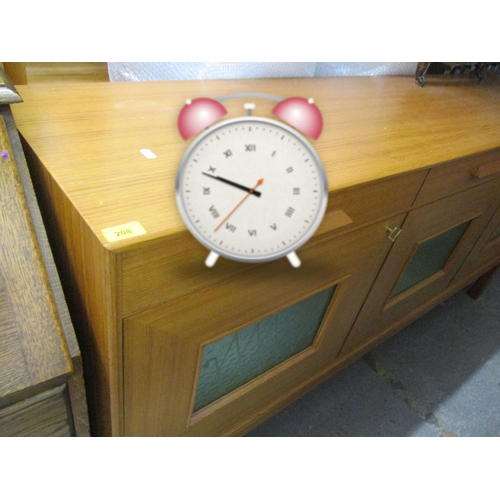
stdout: 9h48m37s
